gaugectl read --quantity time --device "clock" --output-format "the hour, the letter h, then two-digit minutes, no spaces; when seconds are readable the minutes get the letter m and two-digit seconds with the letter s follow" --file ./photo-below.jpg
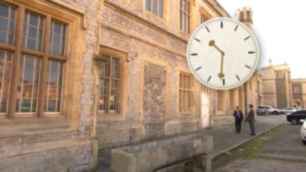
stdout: 10h31
